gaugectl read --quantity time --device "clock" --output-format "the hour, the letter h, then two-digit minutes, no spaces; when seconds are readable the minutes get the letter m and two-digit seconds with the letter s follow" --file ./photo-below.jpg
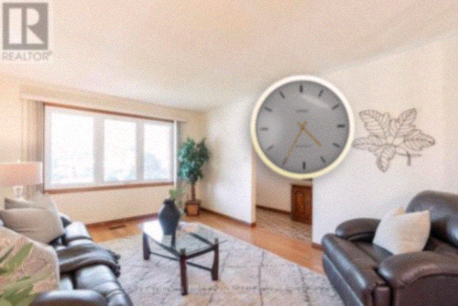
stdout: 4h35
